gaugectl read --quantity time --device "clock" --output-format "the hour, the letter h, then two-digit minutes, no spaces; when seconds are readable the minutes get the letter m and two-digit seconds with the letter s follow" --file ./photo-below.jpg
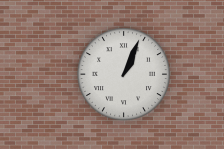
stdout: 1h04
